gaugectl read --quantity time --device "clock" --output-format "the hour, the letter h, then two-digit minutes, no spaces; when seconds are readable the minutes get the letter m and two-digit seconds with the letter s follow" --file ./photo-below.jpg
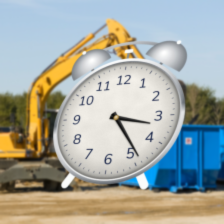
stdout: 3h24
